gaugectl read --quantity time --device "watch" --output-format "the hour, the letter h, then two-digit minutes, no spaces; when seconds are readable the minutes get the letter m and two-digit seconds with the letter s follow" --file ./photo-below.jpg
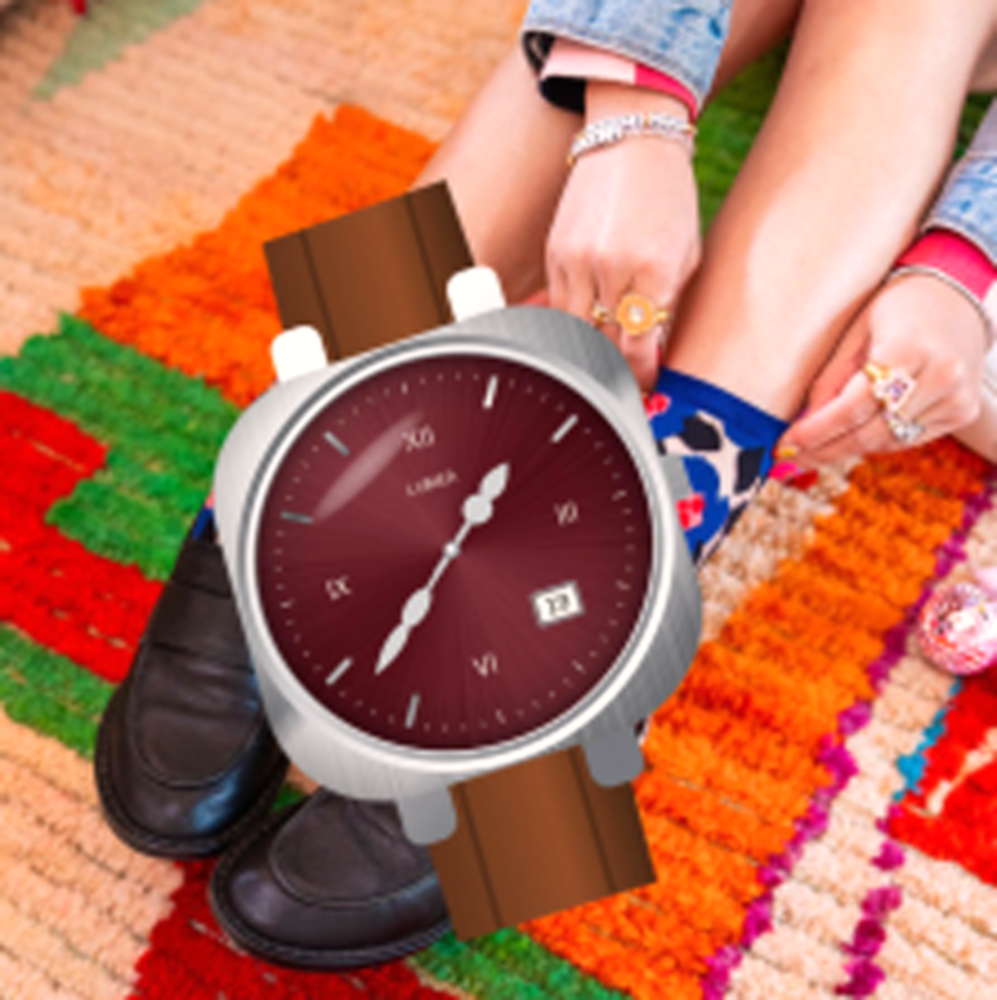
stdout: 1h38
